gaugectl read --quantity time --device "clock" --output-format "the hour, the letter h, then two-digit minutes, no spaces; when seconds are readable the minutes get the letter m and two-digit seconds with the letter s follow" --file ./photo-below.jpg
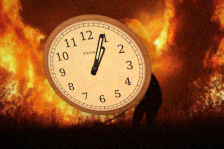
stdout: 1h04
